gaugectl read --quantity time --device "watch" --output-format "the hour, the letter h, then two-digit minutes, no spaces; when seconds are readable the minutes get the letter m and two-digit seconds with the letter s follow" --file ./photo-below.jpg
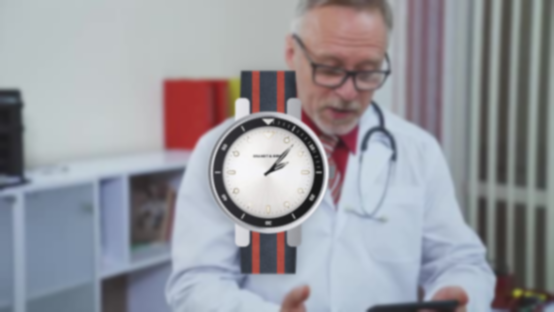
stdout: 2h07
